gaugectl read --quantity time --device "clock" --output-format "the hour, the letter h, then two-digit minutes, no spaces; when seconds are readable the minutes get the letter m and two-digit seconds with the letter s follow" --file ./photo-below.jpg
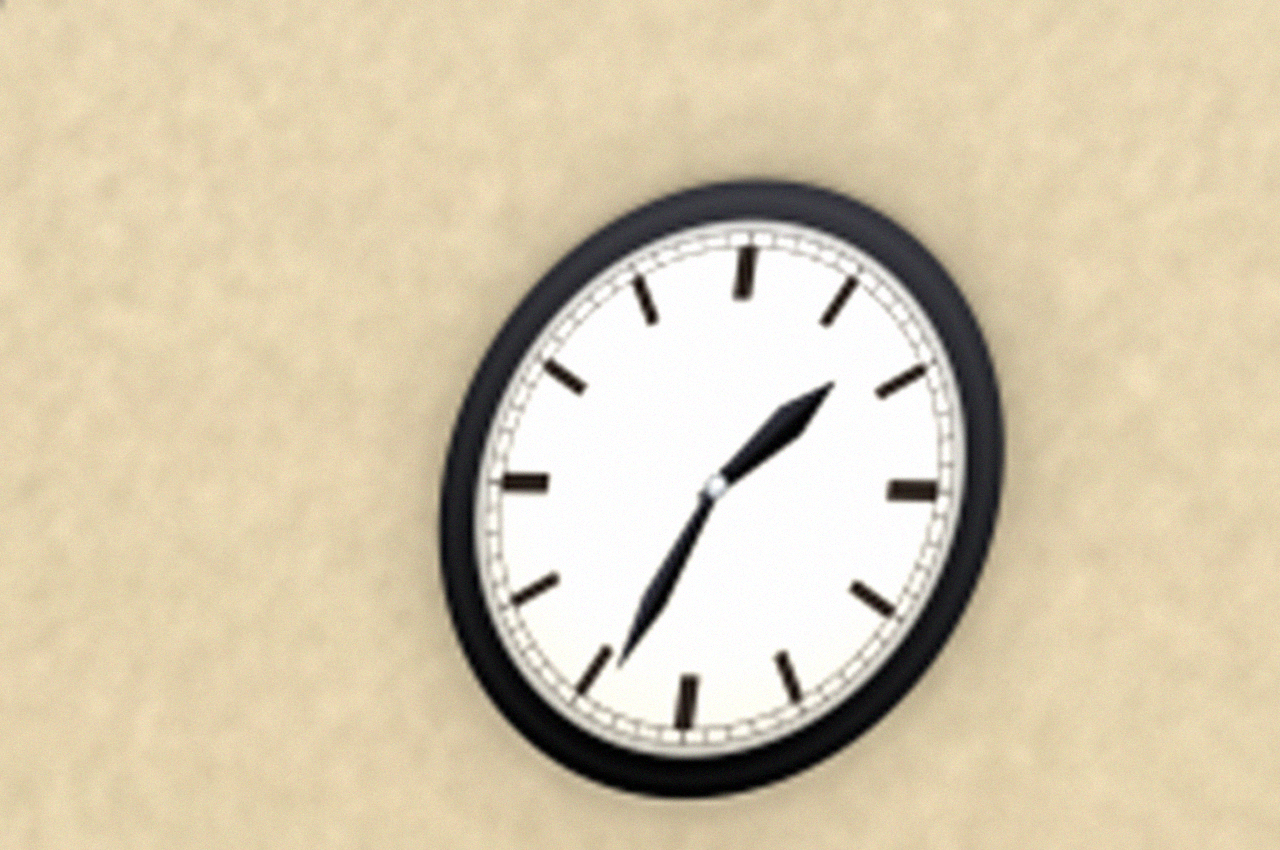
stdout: 1h34
